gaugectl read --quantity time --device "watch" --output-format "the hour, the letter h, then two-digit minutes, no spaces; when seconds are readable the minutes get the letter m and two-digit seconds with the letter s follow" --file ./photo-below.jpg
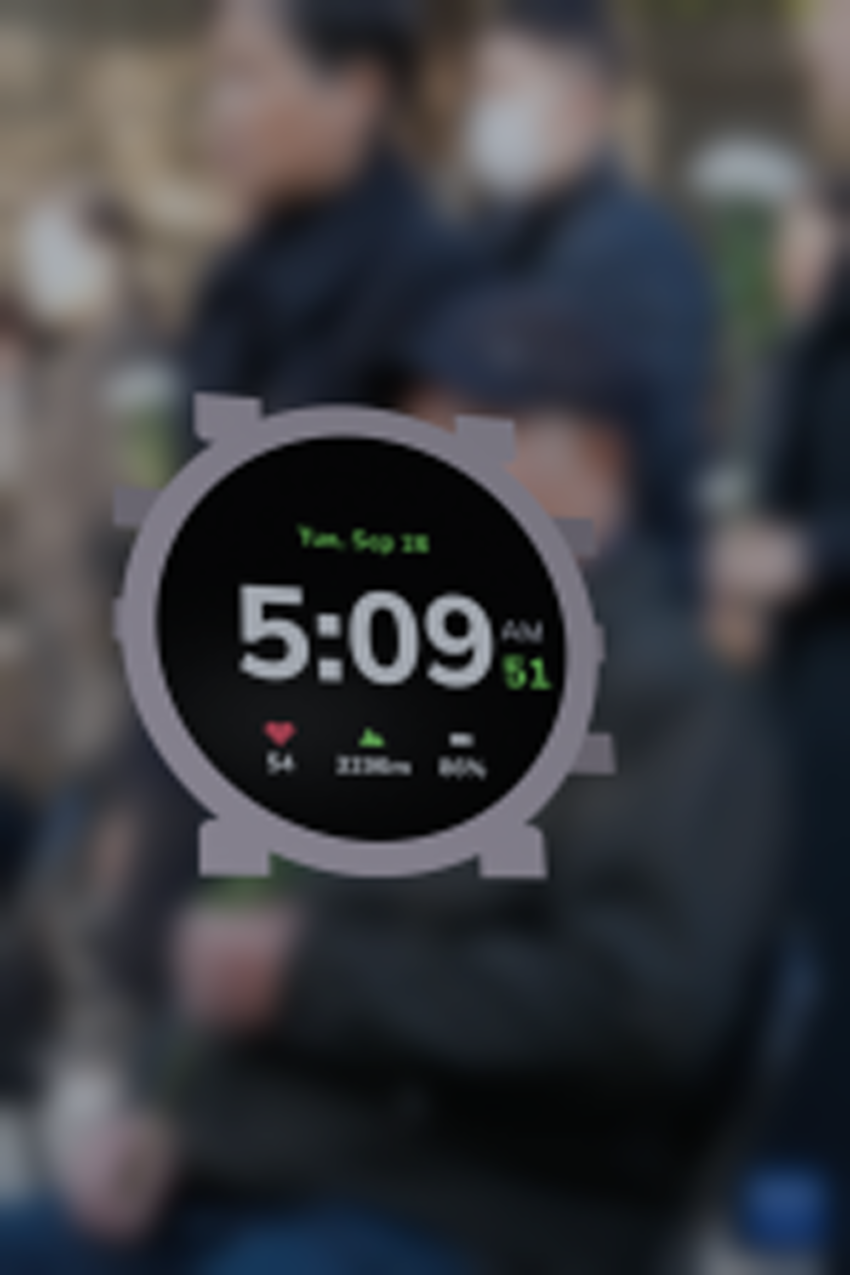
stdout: 5h09m51s
